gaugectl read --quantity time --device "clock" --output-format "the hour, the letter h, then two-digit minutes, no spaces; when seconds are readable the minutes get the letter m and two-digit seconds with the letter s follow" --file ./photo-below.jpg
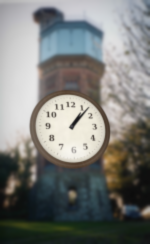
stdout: 1h07
